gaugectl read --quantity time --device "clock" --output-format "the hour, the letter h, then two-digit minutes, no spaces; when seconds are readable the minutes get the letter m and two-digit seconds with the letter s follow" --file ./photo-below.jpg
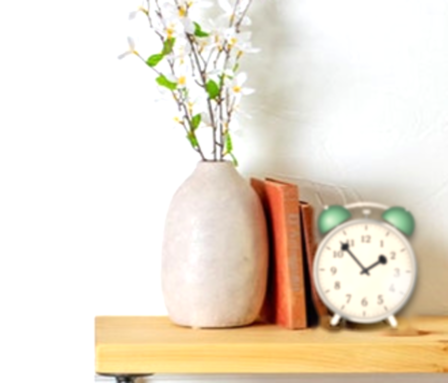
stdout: 1h53
